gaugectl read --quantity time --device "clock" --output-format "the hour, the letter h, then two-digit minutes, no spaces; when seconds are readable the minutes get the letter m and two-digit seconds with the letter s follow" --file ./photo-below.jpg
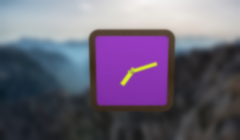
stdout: 7h12
